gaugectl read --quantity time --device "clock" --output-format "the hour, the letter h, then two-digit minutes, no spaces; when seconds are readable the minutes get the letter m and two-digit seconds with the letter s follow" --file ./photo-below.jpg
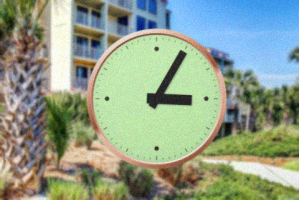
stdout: 3h05
